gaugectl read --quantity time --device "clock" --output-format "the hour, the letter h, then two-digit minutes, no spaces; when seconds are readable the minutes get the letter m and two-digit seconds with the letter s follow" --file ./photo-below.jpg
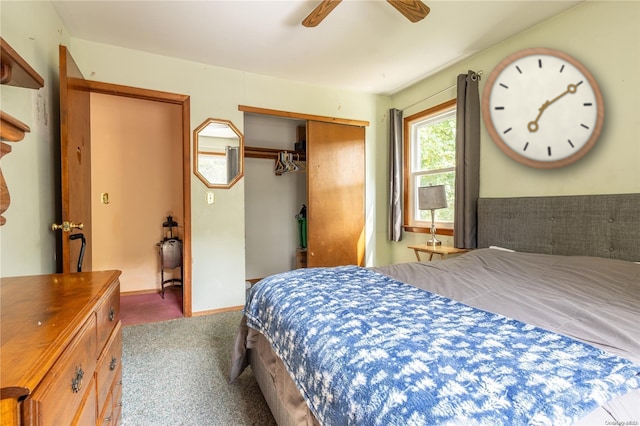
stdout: 7h10
